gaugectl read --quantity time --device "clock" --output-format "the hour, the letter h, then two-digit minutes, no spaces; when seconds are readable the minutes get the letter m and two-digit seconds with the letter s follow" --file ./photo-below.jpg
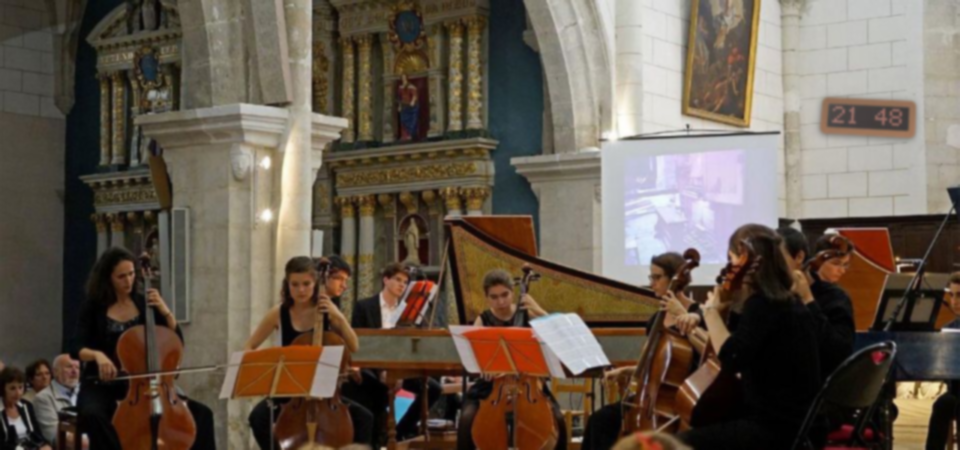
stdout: 21h48
